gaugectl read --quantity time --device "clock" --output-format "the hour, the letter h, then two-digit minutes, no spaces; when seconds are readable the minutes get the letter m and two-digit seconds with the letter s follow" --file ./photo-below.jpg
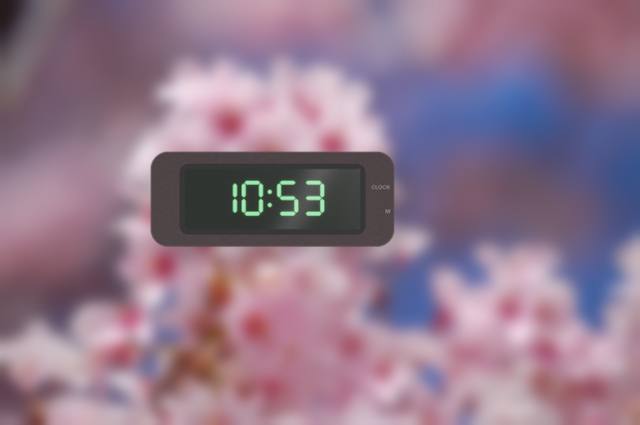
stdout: 10h53
